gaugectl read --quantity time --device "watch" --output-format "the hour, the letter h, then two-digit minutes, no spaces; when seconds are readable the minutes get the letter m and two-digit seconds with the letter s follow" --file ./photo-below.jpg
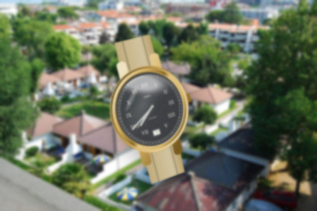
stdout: 7h40
